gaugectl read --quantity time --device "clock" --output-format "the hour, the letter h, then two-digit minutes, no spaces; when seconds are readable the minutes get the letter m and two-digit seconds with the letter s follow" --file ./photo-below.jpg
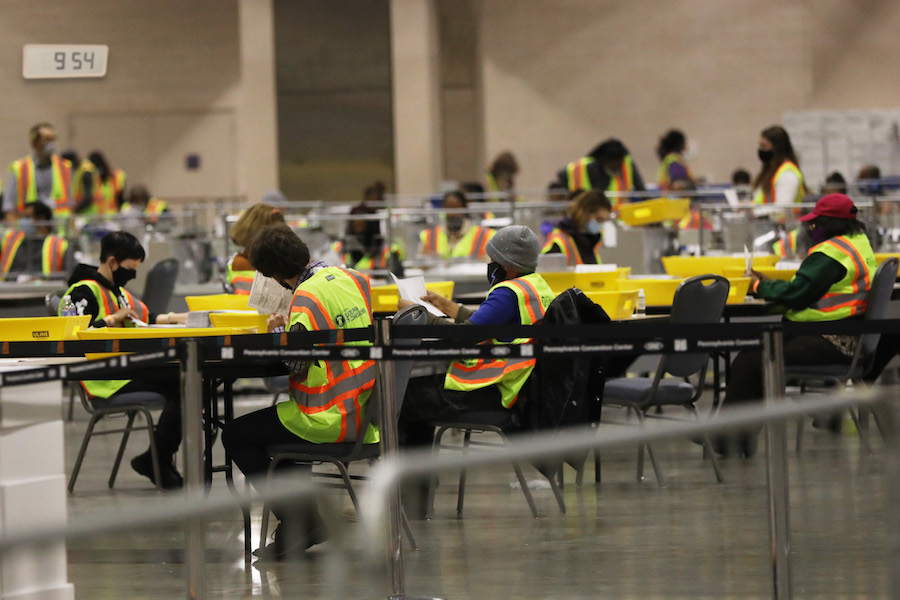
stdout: 9h54
